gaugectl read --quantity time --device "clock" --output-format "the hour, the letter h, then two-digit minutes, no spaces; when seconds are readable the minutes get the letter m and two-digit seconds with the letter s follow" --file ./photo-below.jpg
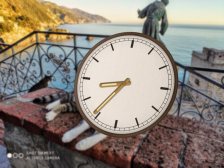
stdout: 8h36
